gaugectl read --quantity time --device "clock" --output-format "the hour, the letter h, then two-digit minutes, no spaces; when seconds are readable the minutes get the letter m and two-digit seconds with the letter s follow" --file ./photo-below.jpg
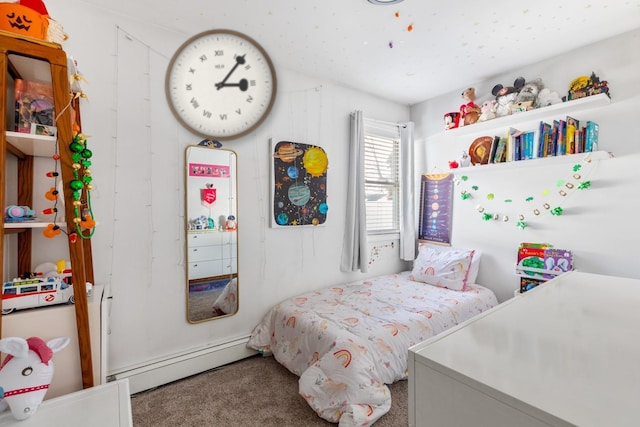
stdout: 3h07
